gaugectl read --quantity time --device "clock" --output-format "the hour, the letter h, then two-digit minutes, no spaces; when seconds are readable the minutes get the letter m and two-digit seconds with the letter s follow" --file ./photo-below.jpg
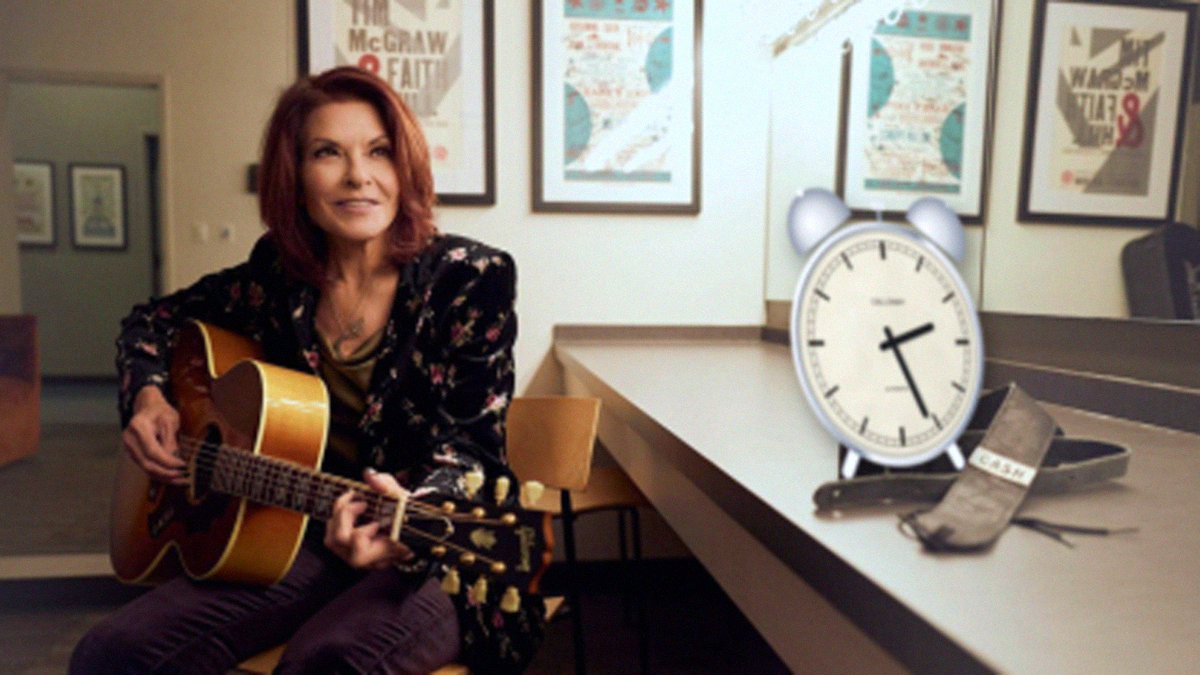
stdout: 2h26
